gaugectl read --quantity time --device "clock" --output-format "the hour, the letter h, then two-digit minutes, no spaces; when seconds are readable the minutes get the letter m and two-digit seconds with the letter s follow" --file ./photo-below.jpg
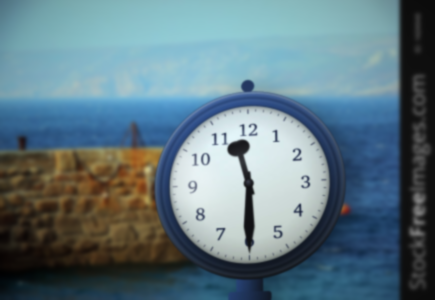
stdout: 11h30
